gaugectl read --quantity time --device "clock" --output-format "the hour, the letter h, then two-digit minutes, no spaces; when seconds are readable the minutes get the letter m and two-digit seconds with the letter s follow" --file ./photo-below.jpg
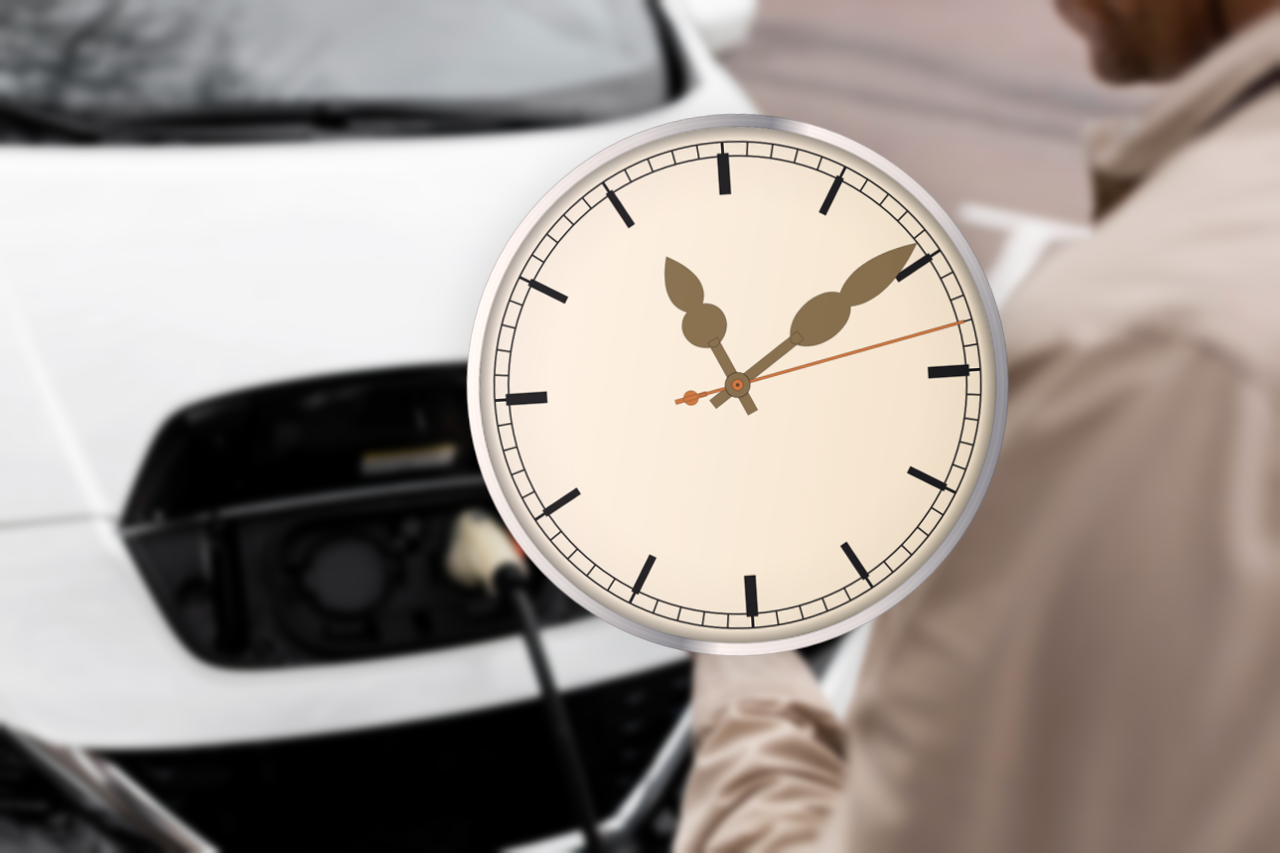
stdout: 11h09m13s
